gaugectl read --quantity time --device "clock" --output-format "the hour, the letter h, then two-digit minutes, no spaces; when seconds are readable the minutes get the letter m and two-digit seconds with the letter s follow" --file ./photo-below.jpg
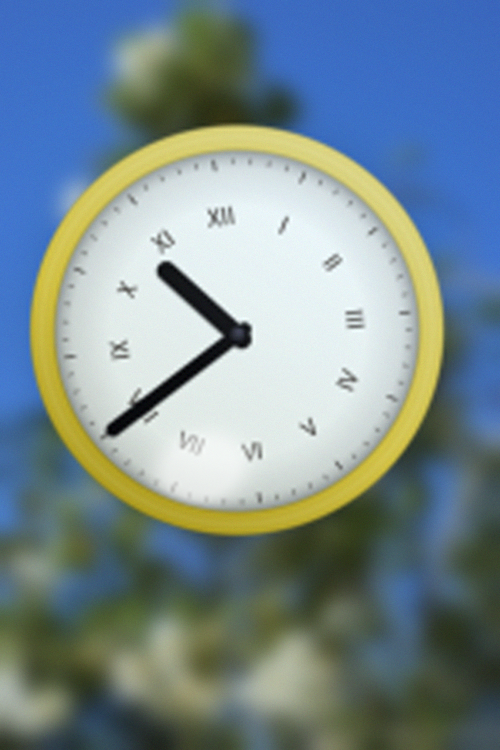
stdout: 10h40
